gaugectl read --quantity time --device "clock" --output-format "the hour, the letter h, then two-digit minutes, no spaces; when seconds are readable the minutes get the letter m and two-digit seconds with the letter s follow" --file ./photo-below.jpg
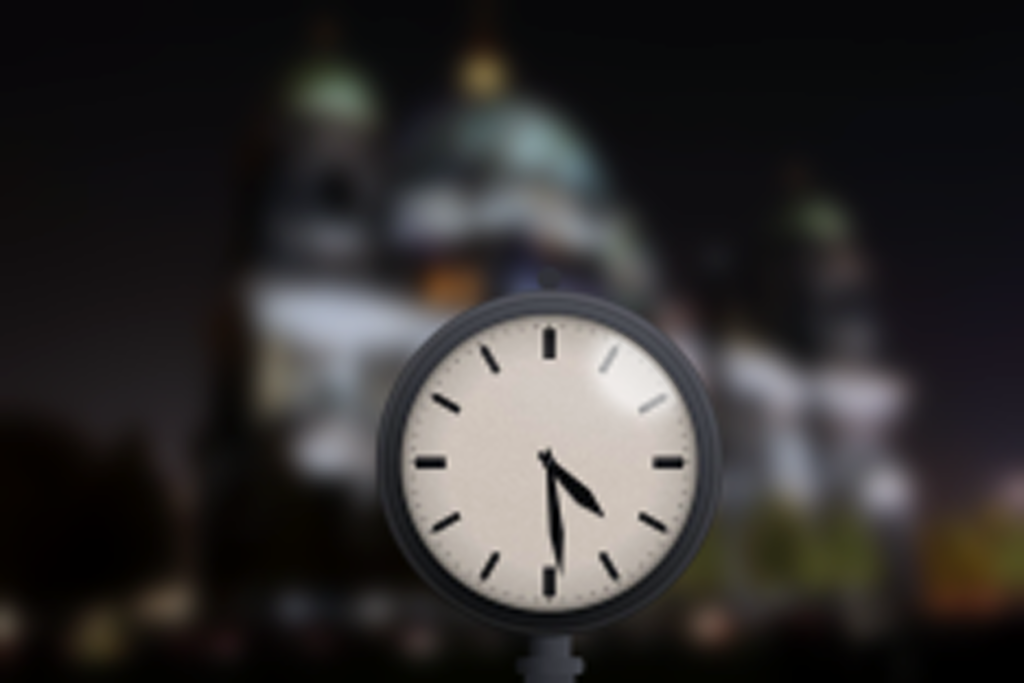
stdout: 4h29
